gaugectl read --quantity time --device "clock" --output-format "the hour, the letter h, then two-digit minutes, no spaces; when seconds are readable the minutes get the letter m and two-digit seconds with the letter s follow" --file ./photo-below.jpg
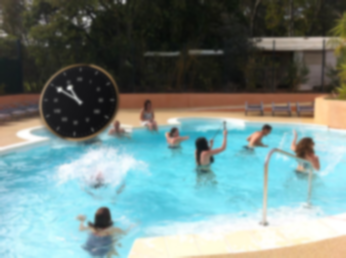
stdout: 10h50
